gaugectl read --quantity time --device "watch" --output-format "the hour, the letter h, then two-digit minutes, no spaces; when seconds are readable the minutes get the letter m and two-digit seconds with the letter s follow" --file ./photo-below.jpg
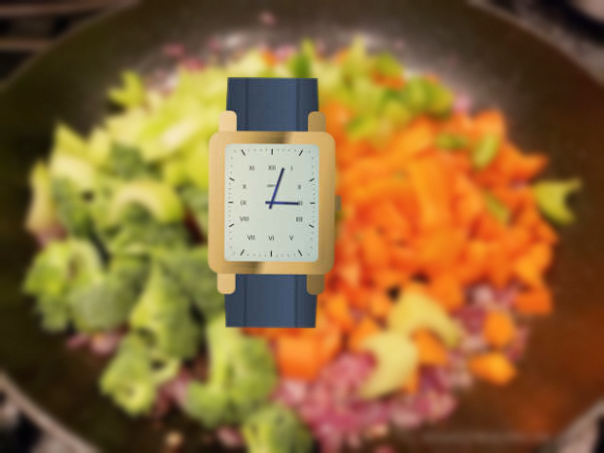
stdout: 3h03
